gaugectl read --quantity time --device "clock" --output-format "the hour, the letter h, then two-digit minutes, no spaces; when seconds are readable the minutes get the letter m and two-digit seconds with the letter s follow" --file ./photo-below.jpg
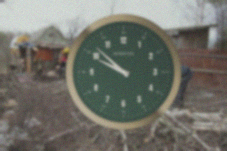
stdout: 9h52
